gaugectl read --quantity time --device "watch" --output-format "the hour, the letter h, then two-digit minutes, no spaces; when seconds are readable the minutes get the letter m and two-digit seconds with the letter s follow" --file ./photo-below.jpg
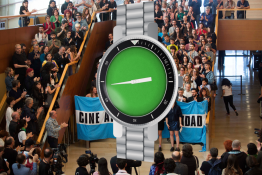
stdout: 2h44
